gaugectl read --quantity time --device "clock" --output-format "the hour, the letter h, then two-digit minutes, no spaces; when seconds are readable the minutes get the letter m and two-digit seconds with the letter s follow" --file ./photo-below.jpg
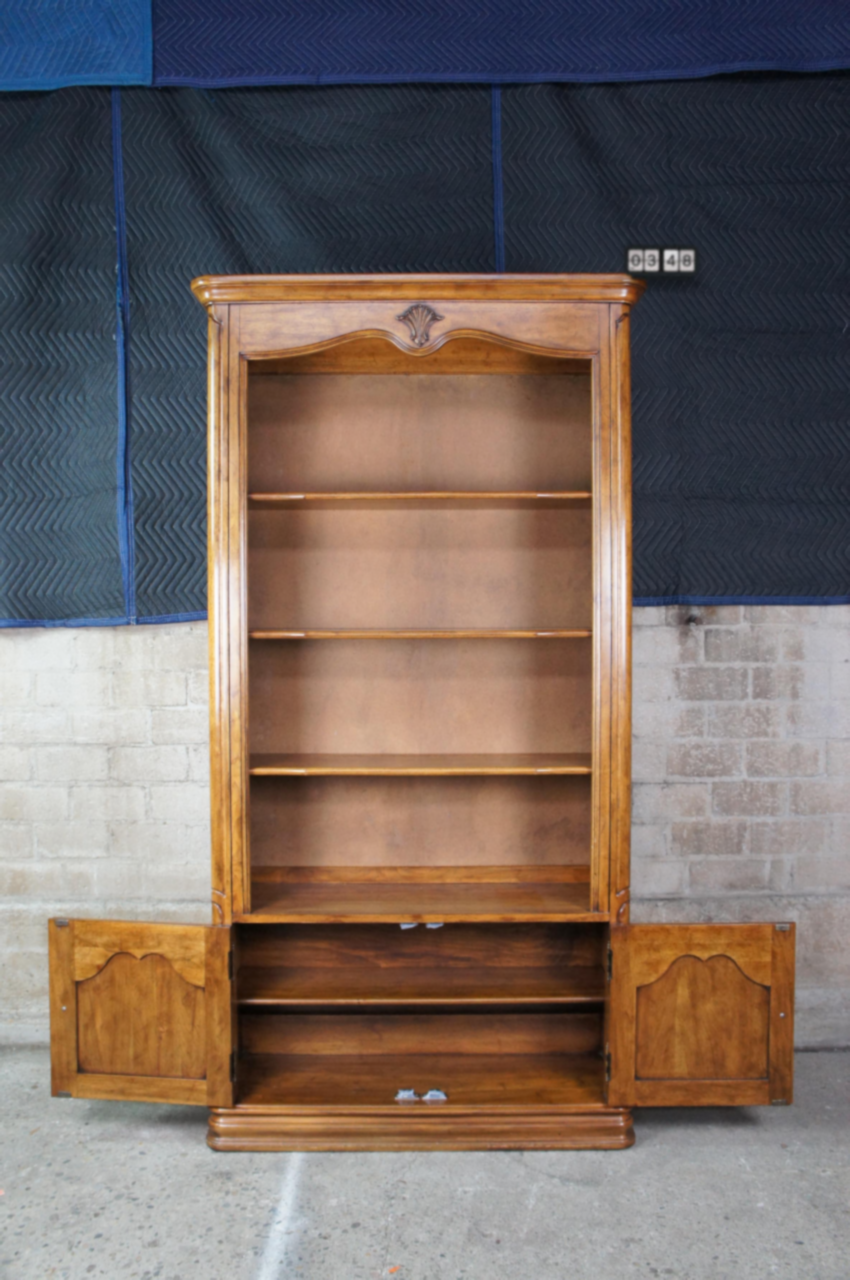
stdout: 3h48
